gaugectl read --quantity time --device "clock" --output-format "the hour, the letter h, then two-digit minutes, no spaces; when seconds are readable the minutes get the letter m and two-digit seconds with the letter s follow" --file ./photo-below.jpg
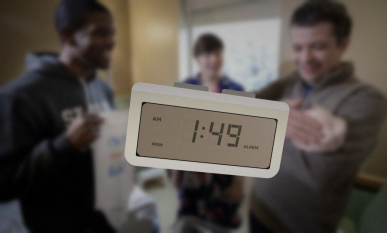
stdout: 1h49
